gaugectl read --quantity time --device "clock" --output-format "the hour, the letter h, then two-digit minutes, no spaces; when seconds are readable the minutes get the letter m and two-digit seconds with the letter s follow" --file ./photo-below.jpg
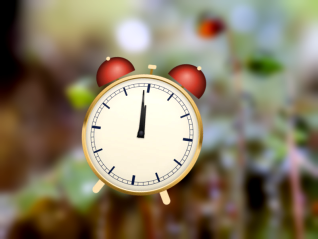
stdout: 11h59
